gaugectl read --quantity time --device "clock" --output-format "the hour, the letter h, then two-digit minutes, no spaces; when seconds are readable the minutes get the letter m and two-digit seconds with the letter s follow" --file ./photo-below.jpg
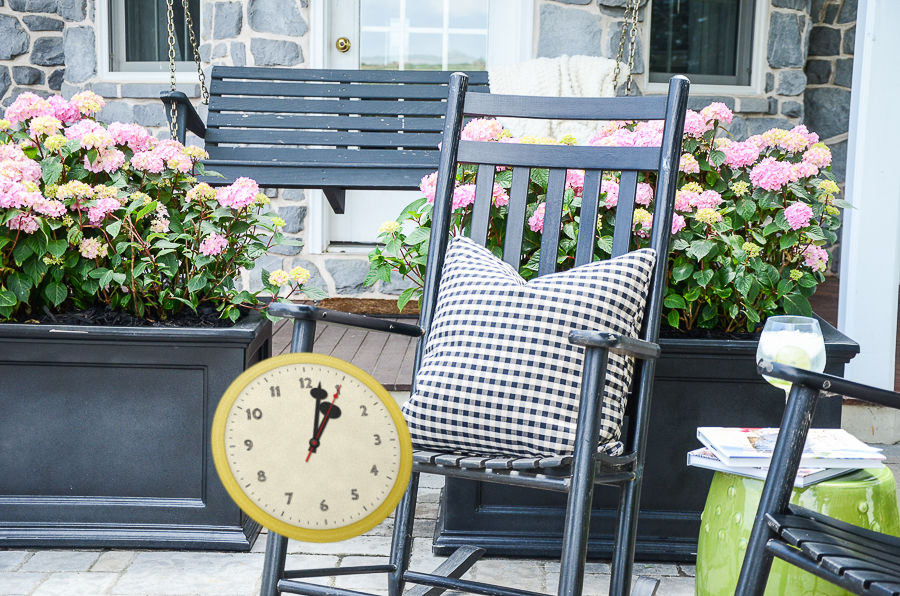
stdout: 1h02m05s
